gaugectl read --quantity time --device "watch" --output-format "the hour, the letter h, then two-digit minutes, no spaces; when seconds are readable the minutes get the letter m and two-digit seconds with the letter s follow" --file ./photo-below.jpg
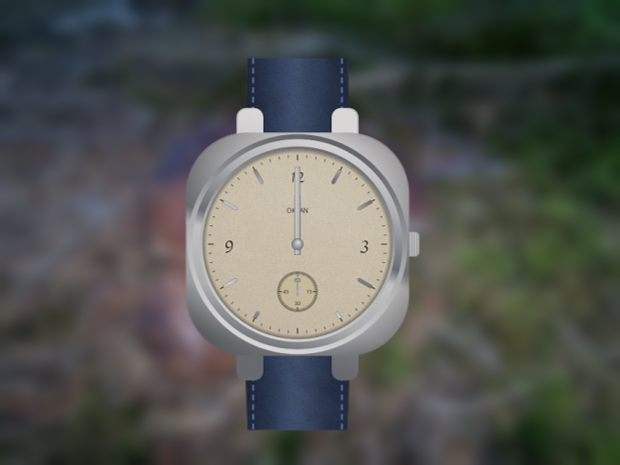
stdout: 12h00
